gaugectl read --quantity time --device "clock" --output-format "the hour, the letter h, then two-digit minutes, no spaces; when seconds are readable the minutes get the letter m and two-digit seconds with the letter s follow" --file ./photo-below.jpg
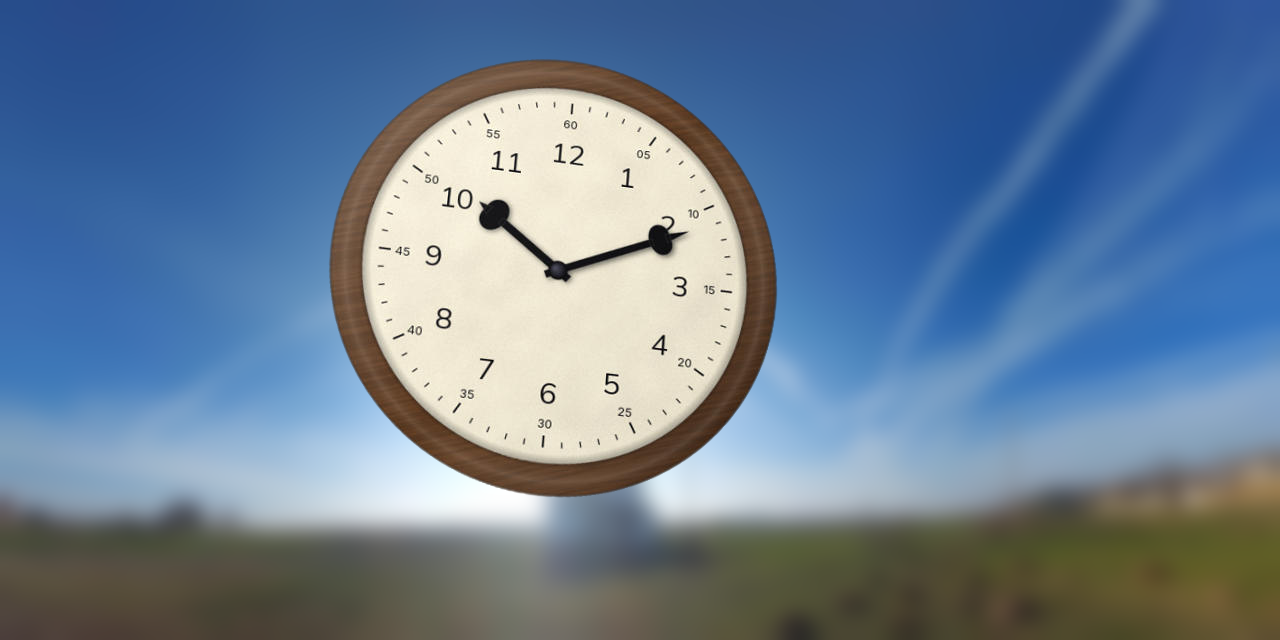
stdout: 10h11
